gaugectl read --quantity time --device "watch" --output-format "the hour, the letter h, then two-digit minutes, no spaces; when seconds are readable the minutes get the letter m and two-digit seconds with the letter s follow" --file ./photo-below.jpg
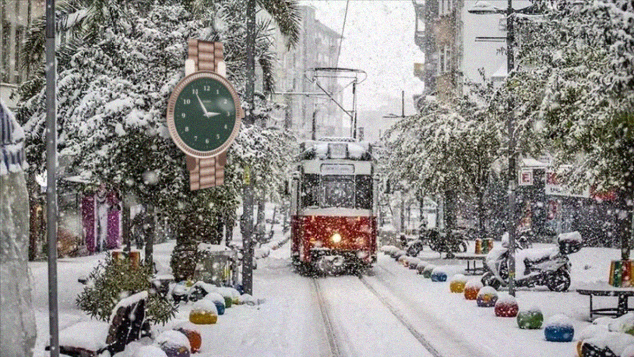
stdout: 2h55
